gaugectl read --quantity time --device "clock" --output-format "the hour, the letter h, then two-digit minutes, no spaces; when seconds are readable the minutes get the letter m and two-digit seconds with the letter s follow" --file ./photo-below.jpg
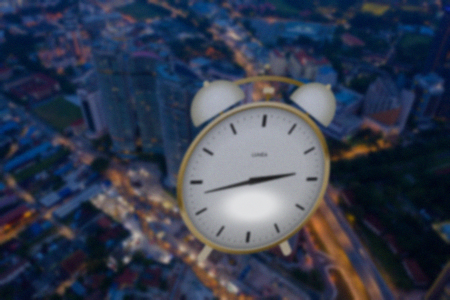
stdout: 2h43
